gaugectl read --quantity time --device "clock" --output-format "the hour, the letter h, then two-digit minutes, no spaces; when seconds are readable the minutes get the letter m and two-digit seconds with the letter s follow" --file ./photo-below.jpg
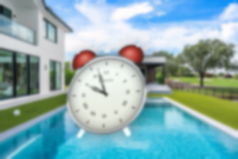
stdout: 9h57
